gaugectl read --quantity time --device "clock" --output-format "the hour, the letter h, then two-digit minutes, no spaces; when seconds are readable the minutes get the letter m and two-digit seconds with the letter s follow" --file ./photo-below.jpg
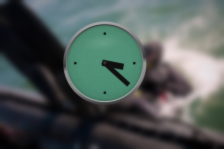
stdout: 3h22
